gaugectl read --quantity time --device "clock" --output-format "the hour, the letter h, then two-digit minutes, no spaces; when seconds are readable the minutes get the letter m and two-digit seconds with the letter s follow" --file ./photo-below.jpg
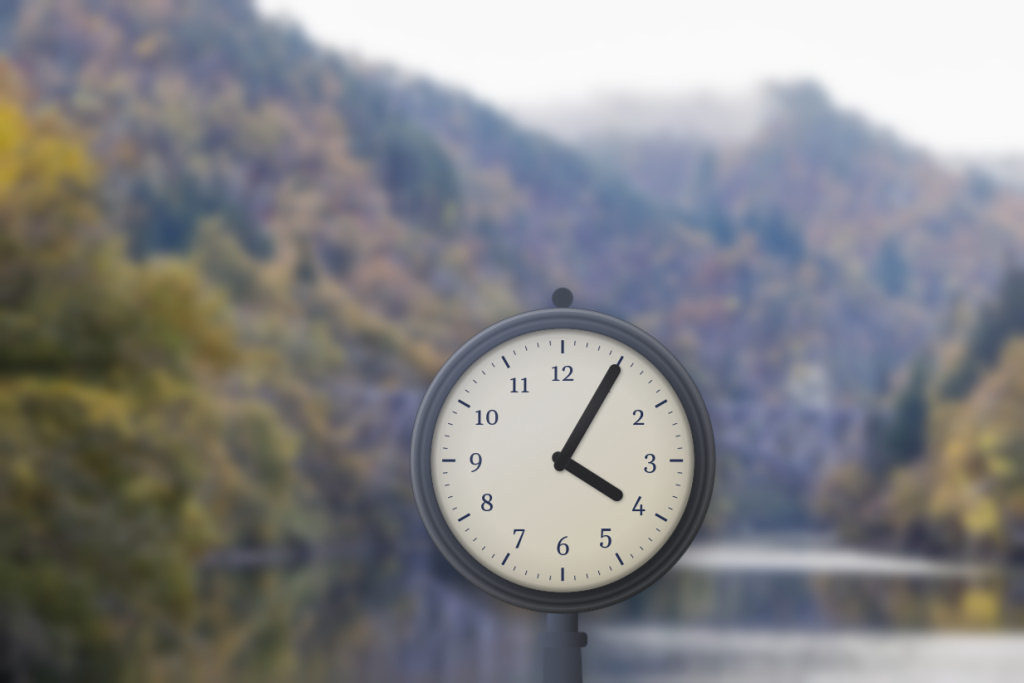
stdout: 4h05
